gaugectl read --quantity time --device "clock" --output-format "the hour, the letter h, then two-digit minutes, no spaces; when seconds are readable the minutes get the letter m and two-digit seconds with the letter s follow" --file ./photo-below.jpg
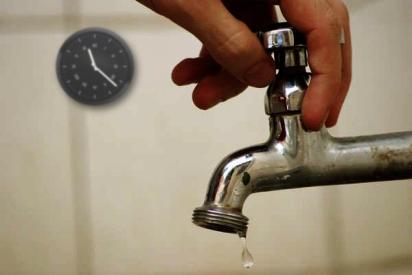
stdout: 11h22
